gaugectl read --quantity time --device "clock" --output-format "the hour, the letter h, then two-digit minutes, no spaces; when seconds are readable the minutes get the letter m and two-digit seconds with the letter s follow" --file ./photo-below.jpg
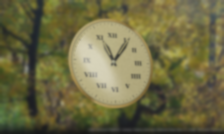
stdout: 11h06
